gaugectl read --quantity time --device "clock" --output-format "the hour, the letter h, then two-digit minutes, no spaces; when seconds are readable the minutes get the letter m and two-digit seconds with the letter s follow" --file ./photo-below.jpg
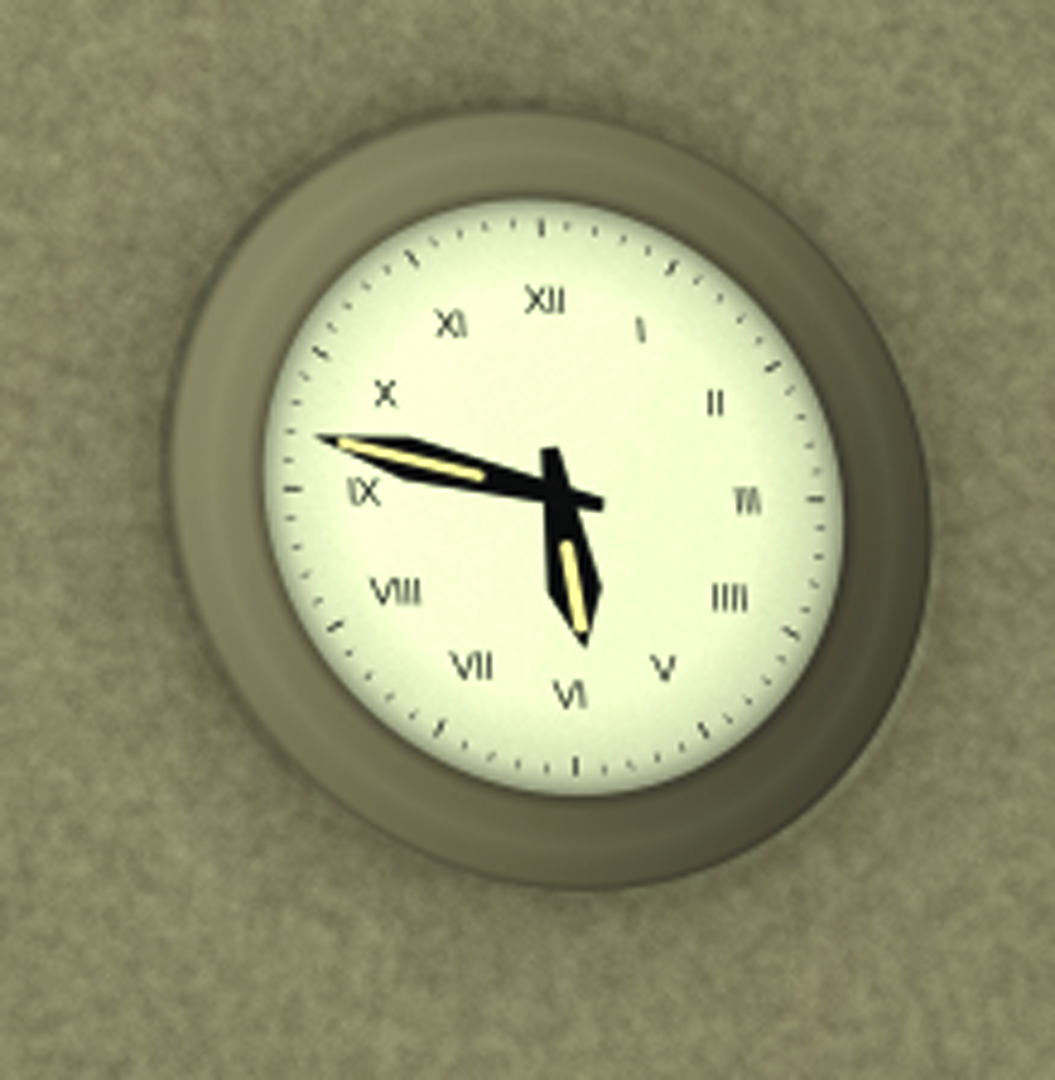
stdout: 5h47
